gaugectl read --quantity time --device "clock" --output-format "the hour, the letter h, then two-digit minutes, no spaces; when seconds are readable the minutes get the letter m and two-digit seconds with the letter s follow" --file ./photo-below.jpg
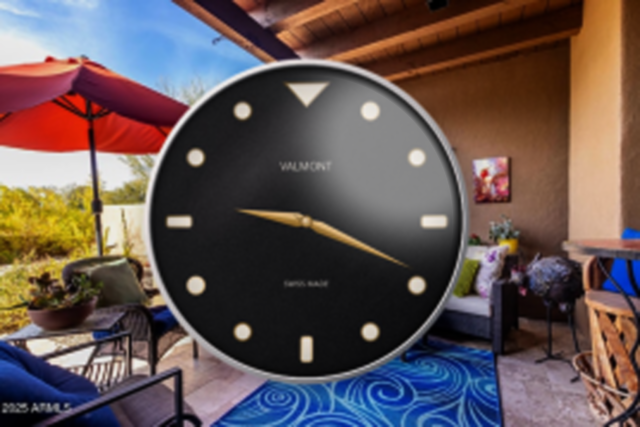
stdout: 9h19
